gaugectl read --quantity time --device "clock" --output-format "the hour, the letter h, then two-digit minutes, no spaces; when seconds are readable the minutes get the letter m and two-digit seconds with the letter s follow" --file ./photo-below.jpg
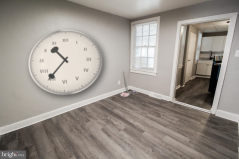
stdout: 10h36
